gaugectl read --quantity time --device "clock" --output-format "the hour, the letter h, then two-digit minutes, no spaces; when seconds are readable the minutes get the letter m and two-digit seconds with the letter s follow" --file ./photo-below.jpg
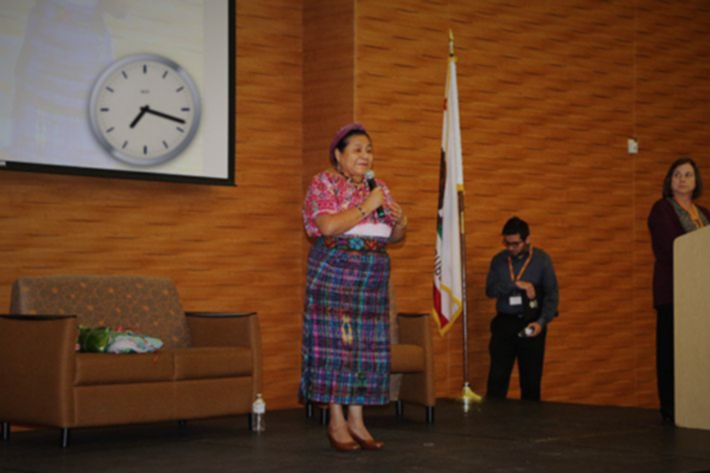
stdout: 7h18
